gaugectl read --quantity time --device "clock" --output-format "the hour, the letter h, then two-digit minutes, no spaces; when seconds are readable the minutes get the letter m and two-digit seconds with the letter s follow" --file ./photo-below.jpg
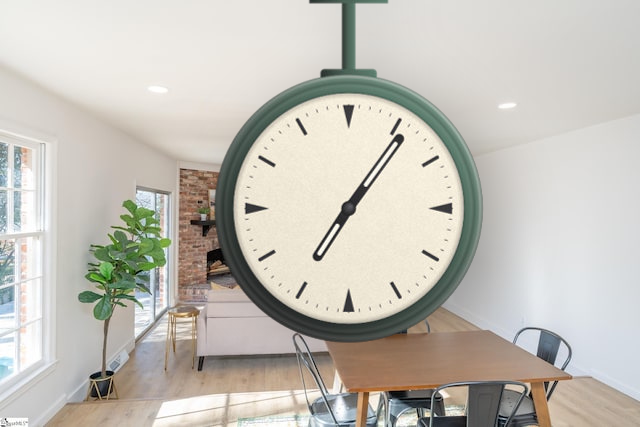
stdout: 7h06
